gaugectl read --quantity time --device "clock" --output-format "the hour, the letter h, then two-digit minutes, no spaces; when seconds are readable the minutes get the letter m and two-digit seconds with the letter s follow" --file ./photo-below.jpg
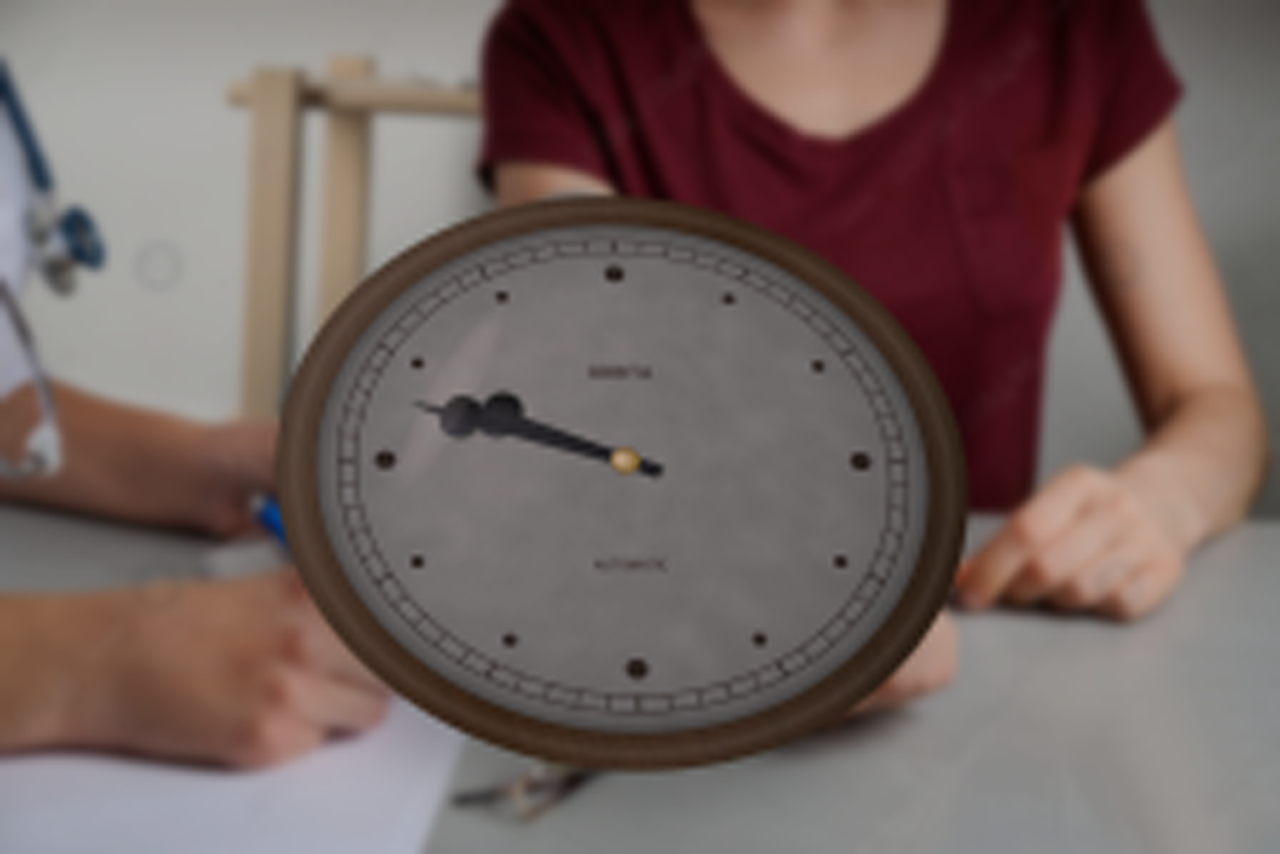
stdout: 9h48
